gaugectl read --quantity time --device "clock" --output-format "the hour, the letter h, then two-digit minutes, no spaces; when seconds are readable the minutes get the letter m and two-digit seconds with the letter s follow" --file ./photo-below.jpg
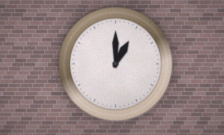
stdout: 1h00
